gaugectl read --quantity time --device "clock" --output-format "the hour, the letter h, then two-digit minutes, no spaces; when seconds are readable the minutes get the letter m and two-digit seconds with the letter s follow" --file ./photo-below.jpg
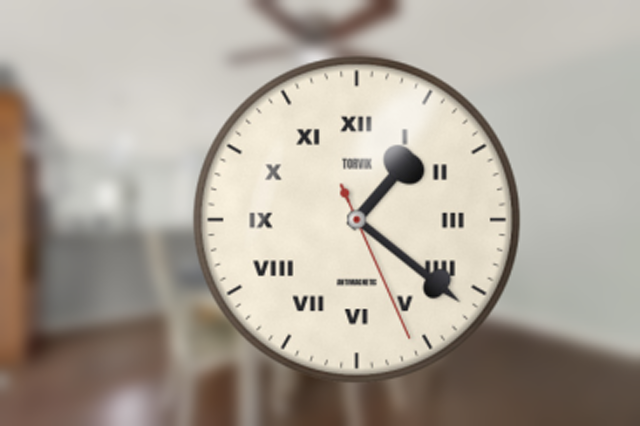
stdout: 1h21m26s
